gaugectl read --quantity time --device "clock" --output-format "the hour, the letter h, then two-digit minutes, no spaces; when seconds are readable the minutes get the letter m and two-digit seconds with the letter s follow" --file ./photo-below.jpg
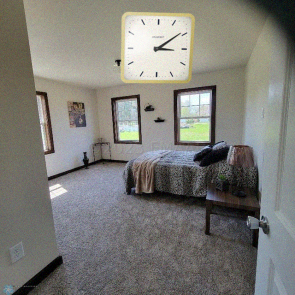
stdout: 3h09
